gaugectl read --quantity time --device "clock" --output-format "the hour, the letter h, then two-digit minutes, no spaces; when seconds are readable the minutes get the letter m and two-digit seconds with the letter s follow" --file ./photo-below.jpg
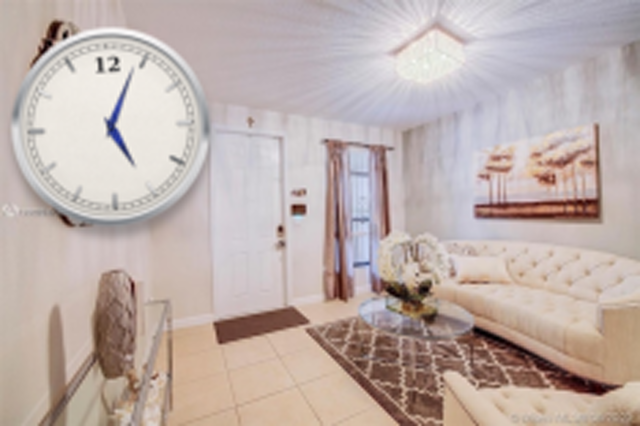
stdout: 5h04
